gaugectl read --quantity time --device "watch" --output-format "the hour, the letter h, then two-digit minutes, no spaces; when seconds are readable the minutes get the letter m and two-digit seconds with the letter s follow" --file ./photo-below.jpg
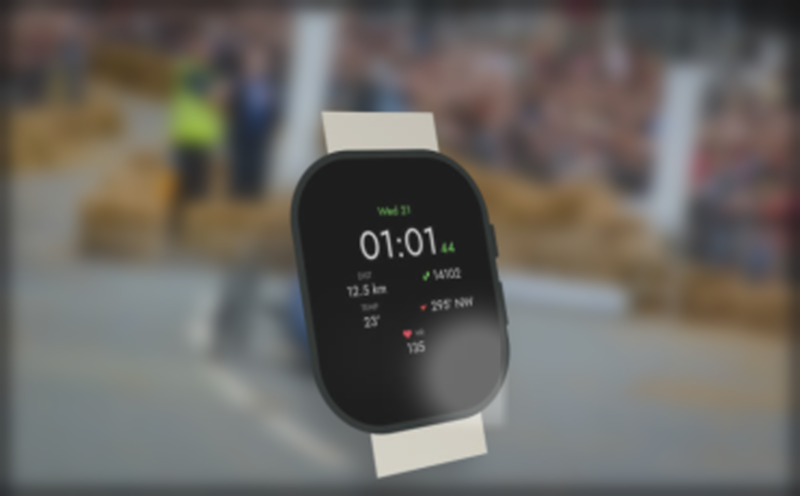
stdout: 1h01
